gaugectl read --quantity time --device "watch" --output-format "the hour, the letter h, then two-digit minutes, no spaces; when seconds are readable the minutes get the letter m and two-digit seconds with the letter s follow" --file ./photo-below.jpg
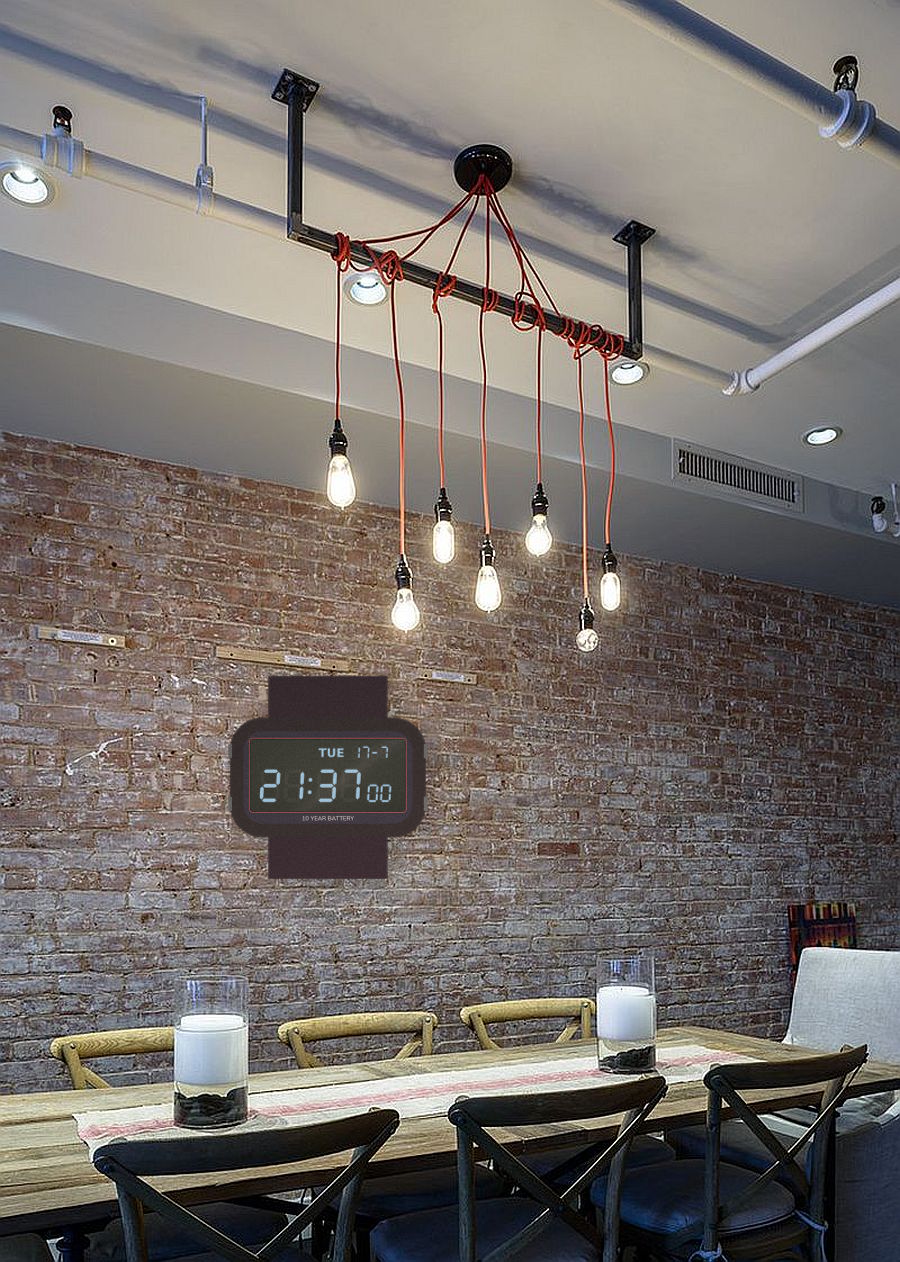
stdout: 21h37m00s
